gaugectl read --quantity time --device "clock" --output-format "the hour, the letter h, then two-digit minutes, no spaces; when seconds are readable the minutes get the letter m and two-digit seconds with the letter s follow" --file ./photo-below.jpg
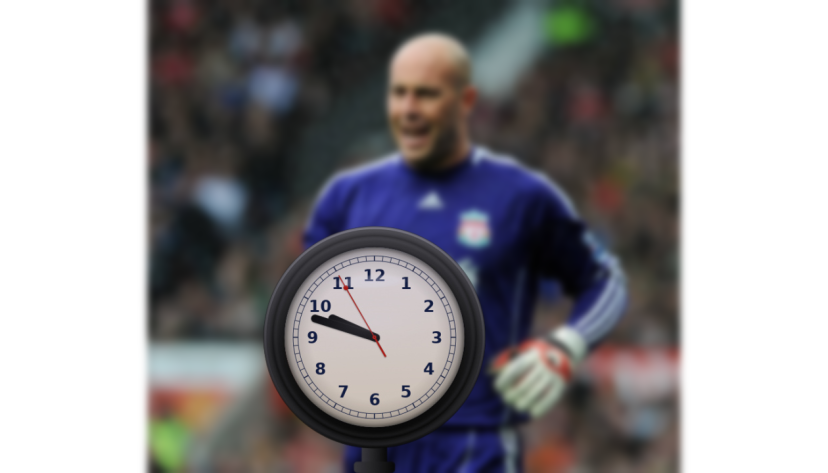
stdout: 9h47m55s
